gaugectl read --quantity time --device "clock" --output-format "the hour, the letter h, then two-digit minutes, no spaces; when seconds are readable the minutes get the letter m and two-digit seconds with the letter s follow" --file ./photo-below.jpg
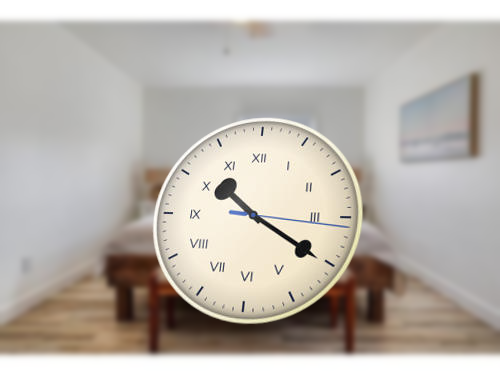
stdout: 10h20m16s
